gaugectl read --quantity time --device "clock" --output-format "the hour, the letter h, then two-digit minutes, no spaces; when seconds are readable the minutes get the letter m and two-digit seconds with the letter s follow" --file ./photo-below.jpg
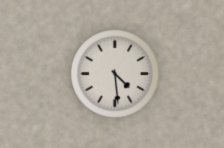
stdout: 4h29
